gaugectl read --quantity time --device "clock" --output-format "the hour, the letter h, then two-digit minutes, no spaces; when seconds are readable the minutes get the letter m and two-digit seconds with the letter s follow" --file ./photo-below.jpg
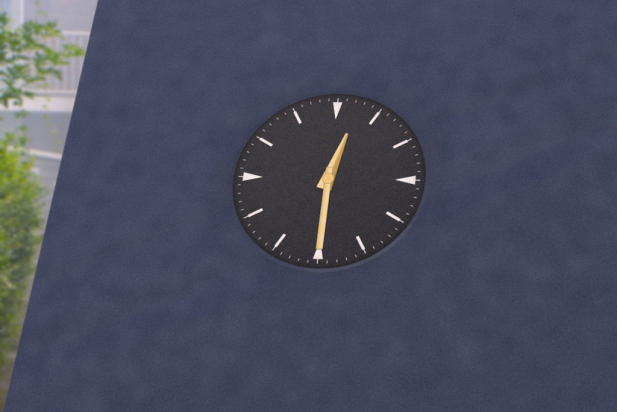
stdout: 12h30
